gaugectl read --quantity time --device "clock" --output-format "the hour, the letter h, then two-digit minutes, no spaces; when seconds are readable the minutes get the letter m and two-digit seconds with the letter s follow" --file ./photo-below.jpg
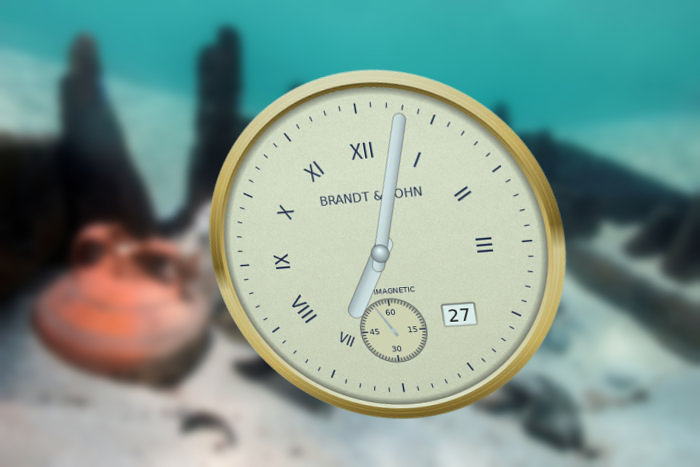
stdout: 7h02m55s
